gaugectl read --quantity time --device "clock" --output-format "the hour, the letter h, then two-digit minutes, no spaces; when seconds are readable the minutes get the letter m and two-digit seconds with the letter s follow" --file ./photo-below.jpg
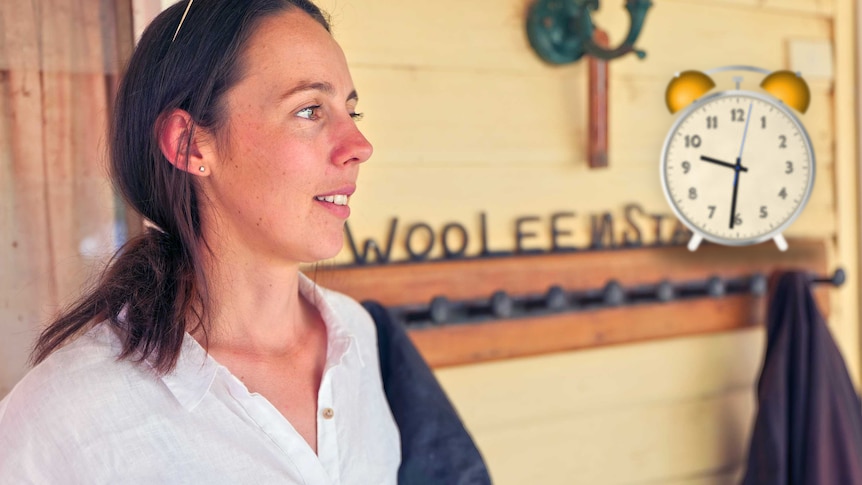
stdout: 9h31m02s
